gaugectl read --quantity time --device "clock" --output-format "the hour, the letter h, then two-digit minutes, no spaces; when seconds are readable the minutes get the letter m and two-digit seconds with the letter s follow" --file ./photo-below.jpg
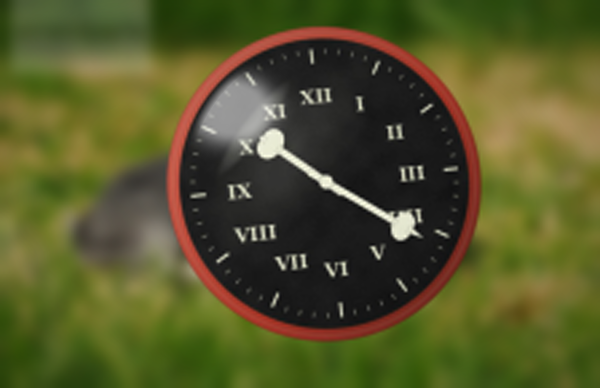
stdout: 10h21
